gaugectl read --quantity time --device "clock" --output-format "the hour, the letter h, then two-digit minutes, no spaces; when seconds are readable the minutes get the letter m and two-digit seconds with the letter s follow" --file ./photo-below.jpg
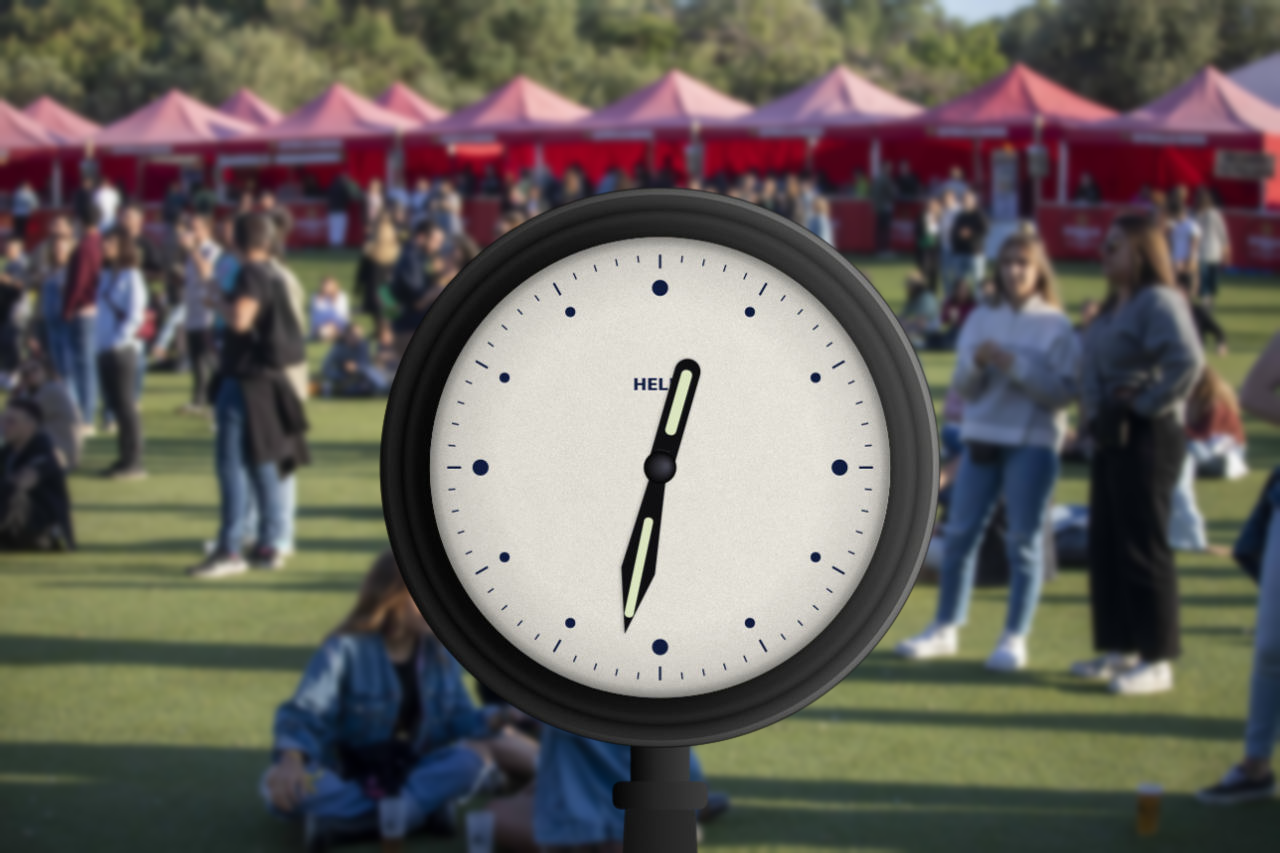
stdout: 12h32
